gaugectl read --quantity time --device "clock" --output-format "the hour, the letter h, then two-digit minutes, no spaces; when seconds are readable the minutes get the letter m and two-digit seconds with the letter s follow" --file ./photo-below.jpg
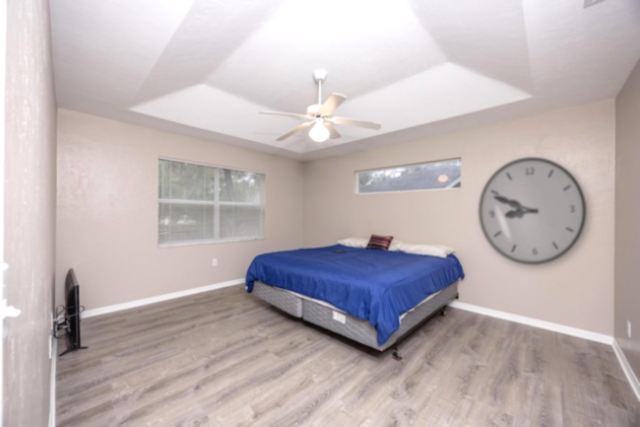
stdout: 8h49
